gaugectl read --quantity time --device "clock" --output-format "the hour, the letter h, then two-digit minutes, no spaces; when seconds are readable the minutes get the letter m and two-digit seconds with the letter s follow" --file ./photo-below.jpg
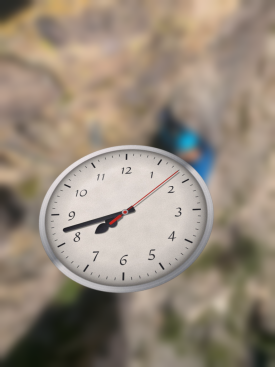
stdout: 7h42m08s
